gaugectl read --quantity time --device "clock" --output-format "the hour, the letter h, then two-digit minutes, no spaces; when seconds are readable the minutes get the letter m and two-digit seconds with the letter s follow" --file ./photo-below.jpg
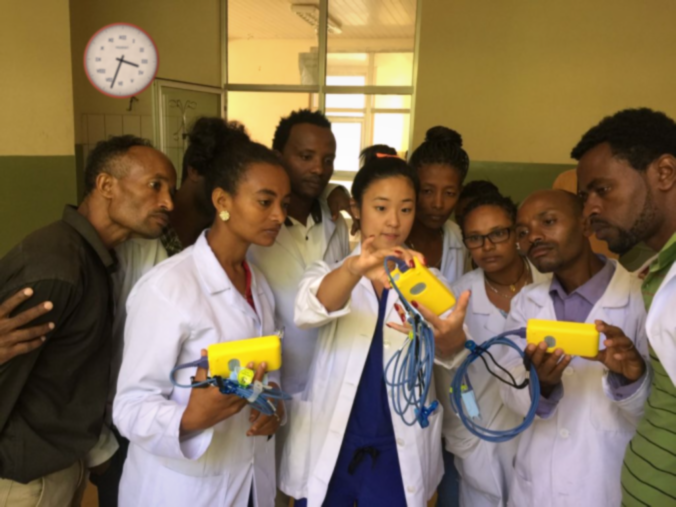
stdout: 3h33
